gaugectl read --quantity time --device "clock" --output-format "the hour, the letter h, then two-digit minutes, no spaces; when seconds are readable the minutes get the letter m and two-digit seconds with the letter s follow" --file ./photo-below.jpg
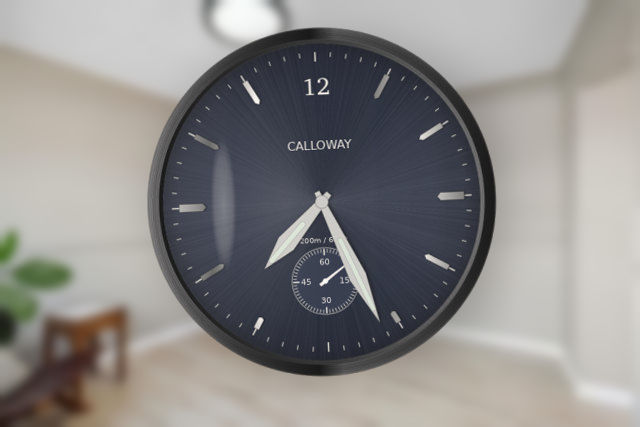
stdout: 7h26m09s
